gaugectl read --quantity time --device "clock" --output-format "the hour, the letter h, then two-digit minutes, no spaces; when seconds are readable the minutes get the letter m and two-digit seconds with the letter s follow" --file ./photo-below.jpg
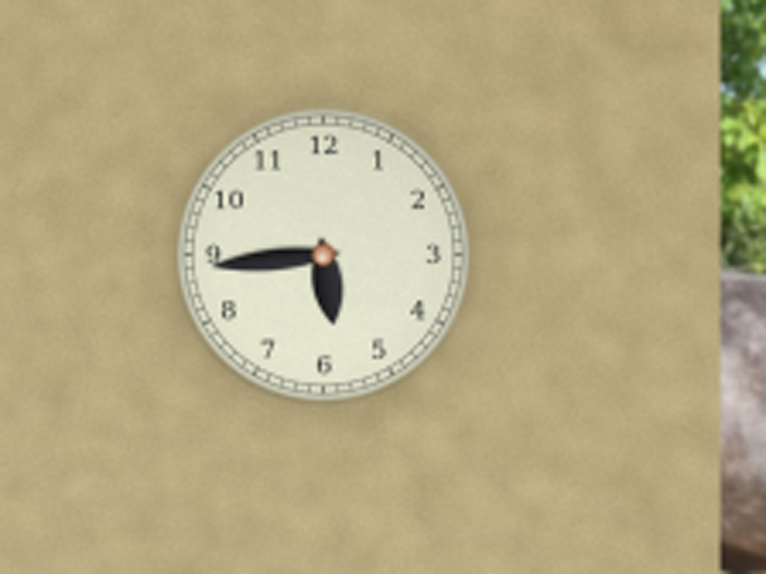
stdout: 5h44
